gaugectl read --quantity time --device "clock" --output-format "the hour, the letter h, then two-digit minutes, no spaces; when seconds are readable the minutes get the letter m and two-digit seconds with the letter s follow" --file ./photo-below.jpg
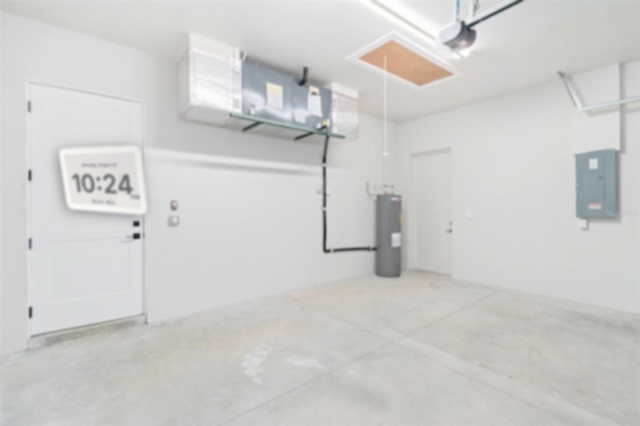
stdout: 10h24
